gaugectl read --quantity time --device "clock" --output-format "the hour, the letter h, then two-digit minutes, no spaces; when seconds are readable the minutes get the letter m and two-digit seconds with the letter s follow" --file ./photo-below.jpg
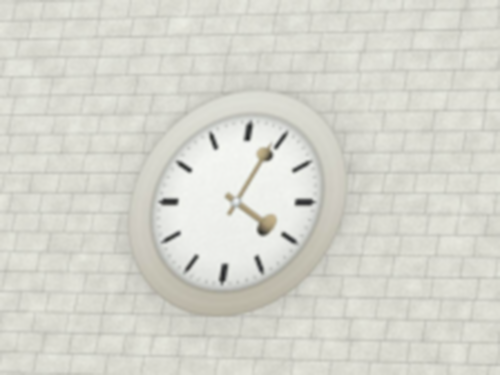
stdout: 4h04
